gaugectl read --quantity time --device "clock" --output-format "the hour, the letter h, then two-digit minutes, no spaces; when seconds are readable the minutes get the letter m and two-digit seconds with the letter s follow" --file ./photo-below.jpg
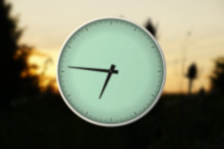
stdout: 6h46
